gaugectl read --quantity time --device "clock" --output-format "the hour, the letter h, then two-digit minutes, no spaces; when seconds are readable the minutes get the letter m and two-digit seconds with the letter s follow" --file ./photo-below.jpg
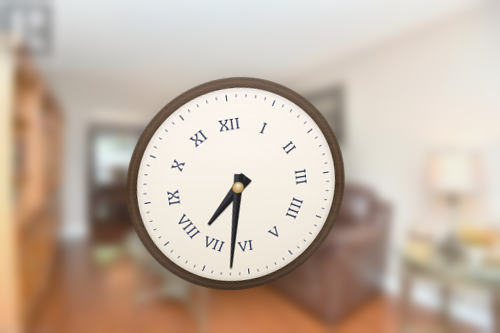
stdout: 7h32
